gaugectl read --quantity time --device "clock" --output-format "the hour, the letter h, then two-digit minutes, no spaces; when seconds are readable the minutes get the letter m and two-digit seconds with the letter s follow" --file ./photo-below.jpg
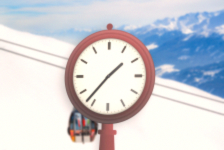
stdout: 1h37
